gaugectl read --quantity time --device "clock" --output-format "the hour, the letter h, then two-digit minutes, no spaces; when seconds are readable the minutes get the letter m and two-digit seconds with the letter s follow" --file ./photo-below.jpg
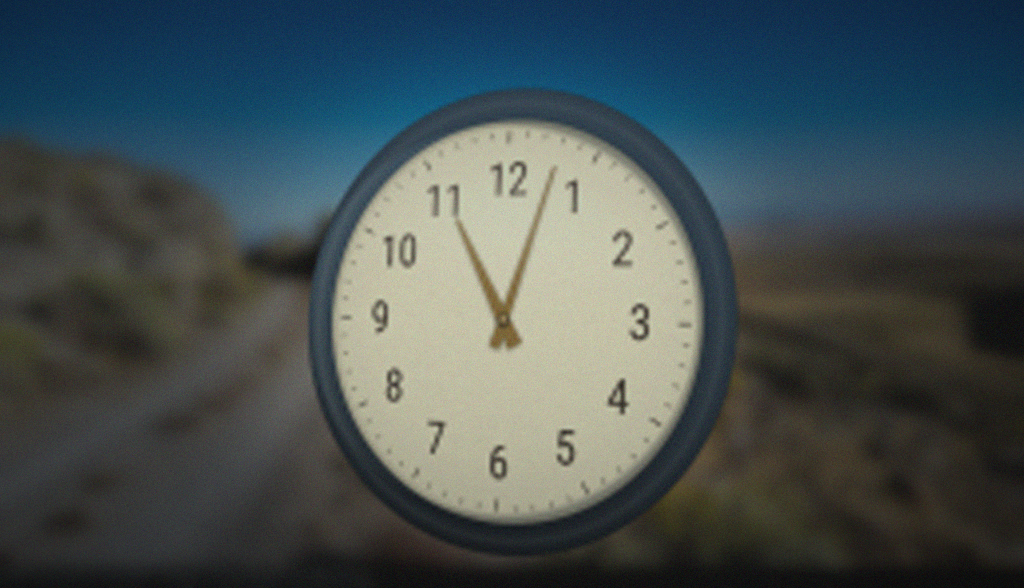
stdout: 11h03
